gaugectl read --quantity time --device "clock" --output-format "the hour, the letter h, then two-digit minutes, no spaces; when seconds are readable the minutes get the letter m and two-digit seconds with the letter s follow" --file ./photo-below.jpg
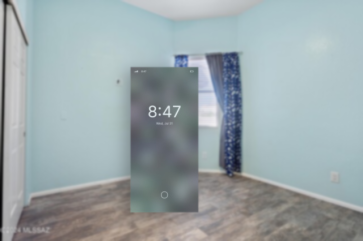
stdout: 8h47
